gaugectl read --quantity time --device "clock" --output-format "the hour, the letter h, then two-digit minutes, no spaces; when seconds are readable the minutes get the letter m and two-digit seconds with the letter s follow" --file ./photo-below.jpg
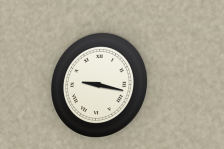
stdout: 9h17
